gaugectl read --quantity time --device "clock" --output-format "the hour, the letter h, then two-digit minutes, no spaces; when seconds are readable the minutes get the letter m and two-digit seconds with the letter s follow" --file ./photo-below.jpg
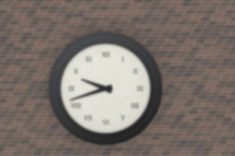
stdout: 9h42
